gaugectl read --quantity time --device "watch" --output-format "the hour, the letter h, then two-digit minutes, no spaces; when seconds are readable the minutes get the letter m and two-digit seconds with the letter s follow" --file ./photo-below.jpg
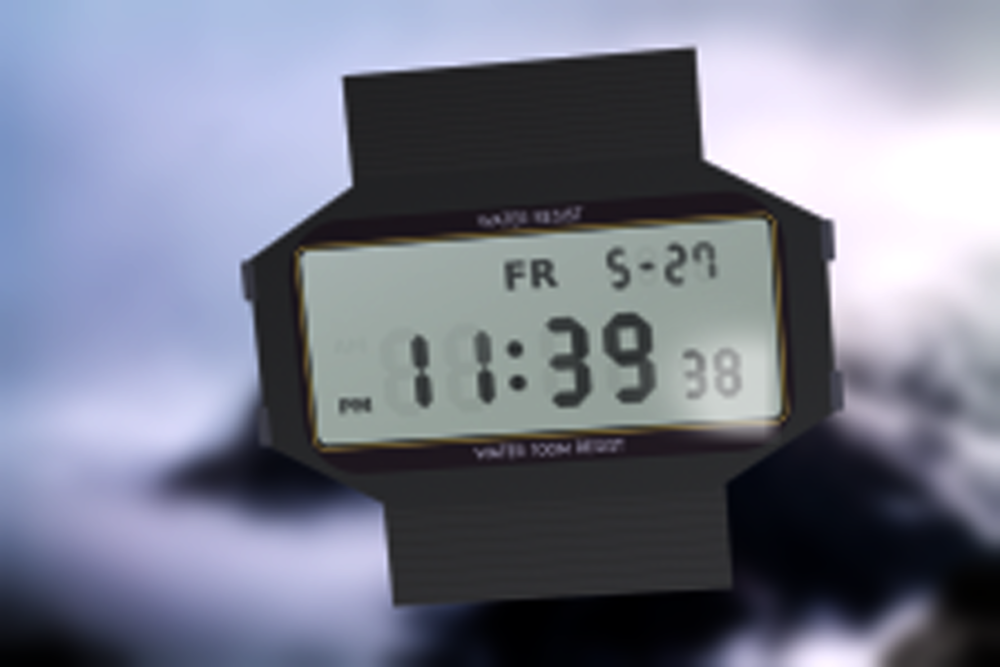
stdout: 11h39m38s
